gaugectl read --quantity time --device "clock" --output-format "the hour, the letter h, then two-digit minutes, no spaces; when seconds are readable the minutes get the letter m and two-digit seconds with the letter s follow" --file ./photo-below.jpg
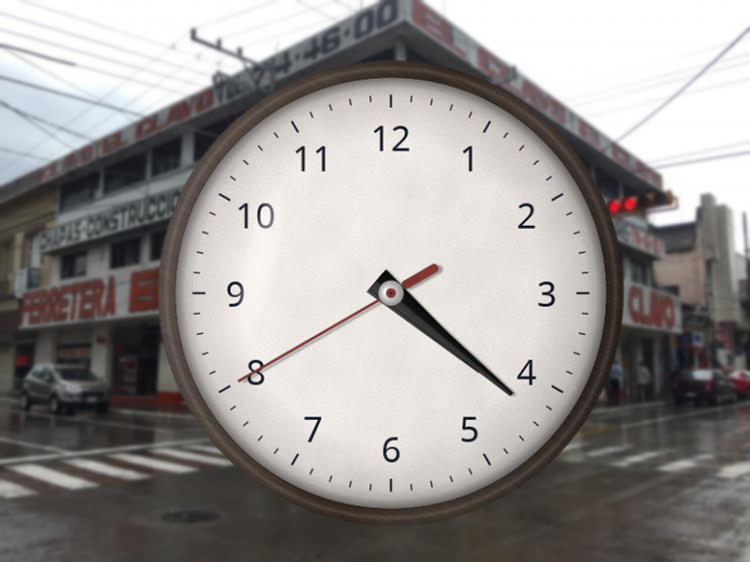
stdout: 4h21m40s
